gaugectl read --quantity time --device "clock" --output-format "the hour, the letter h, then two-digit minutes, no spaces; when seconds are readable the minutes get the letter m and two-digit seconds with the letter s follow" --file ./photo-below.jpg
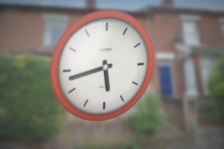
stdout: 5h43
